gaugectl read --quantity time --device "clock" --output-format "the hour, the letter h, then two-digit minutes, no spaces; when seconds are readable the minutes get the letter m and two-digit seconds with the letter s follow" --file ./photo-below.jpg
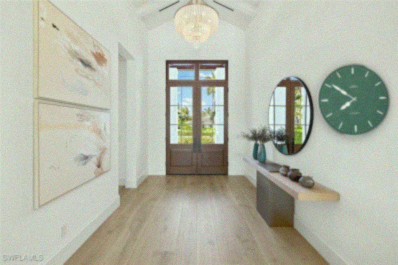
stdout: 7h51
